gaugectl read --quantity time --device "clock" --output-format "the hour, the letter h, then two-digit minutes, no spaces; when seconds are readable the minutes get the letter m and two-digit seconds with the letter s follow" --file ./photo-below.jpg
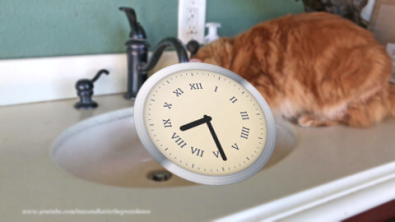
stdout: 8h29
